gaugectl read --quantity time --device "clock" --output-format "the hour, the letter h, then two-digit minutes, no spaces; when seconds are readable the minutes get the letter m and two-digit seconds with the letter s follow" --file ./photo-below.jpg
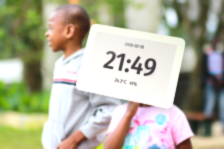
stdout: 21h49
